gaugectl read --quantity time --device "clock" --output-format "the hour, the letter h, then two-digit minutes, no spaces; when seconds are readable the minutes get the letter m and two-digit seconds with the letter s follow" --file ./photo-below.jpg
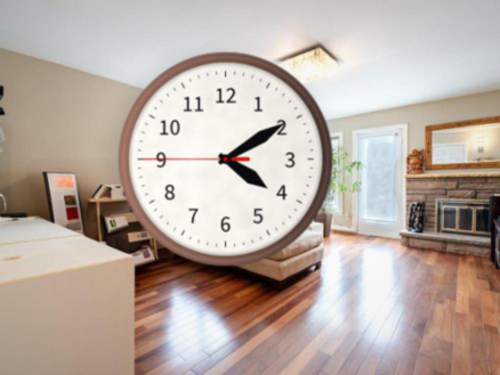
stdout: 4h09m45s
